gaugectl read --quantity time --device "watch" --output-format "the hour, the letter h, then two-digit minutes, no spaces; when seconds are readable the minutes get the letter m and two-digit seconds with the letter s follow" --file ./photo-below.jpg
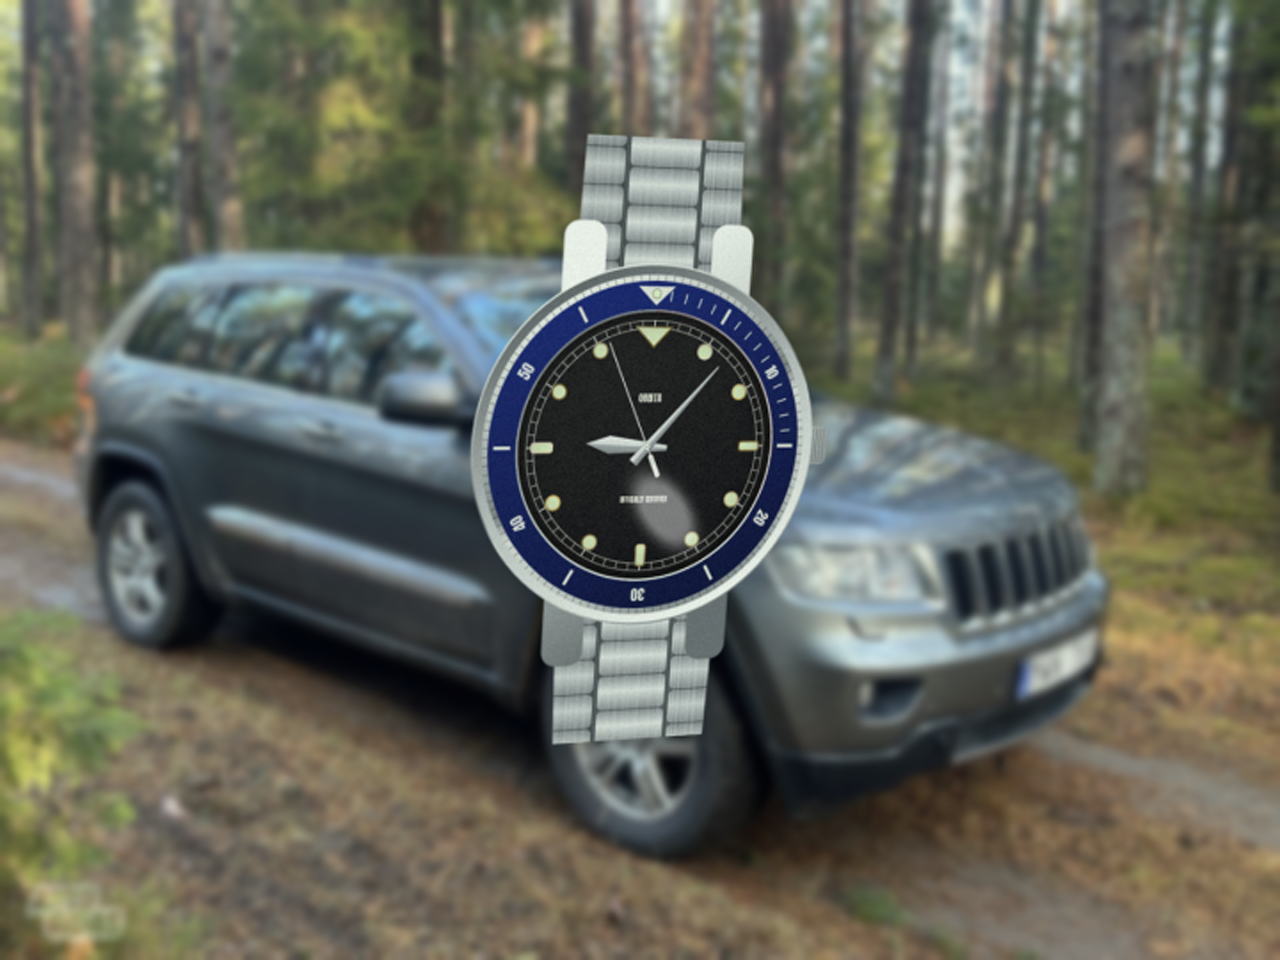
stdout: 9h06m56s
